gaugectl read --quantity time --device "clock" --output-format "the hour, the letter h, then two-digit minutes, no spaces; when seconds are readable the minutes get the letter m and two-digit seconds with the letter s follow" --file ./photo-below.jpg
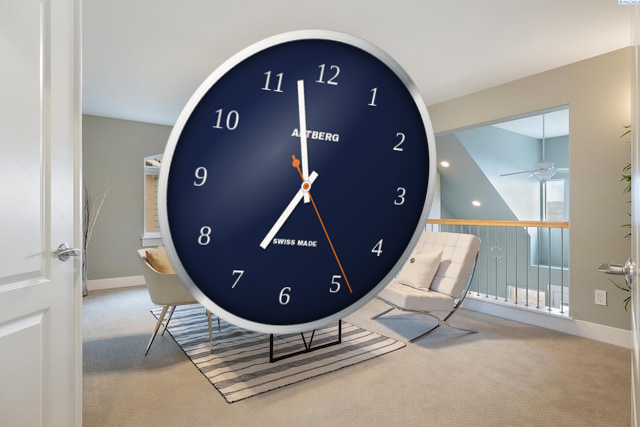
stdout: 6h57m24s
